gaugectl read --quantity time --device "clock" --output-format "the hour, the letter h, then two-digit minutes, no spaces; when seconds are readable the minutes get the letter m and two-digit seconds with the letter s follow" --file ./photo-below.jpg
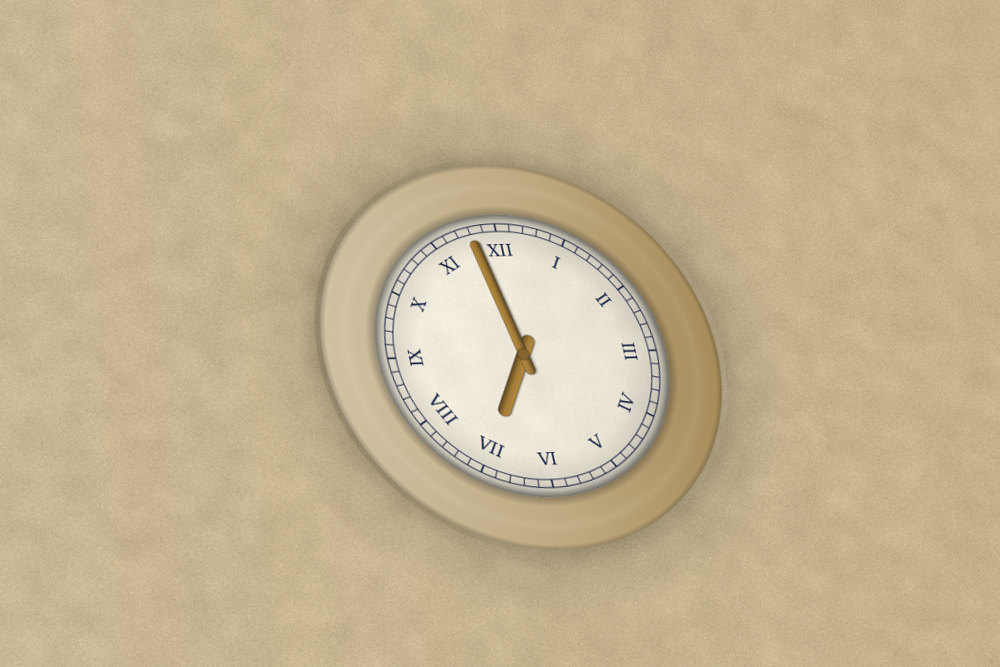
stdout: 6h58
